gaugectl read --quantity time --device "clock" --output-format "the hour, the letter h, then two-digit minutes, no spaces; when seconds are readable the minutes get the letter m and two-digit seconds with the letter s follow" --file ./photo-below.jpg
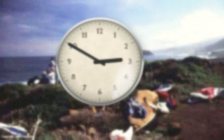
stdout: 2h50
